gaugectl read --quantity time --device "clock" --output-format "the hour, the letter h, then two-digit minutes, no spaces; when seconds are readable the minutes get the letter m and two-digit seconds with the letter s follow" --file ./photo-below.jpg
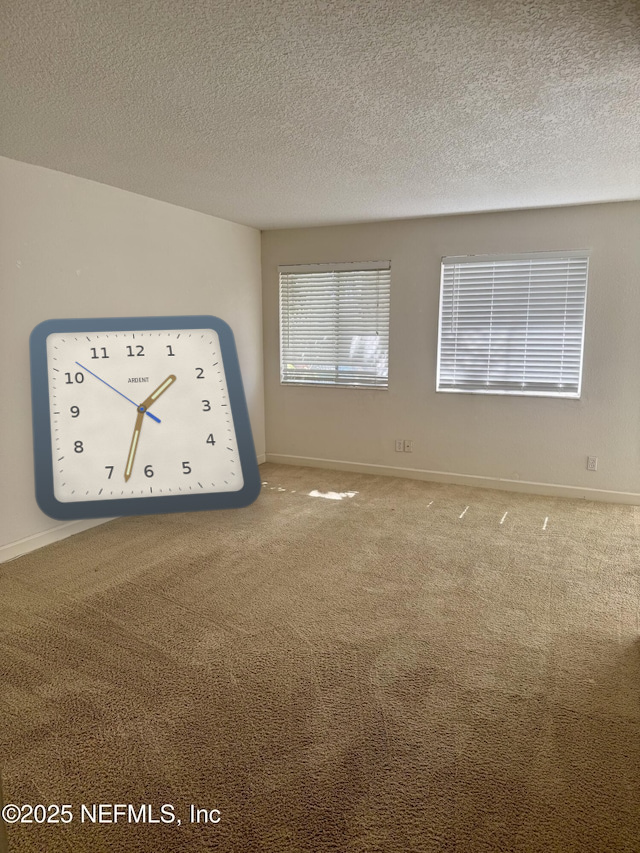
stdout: 1h32m52s
